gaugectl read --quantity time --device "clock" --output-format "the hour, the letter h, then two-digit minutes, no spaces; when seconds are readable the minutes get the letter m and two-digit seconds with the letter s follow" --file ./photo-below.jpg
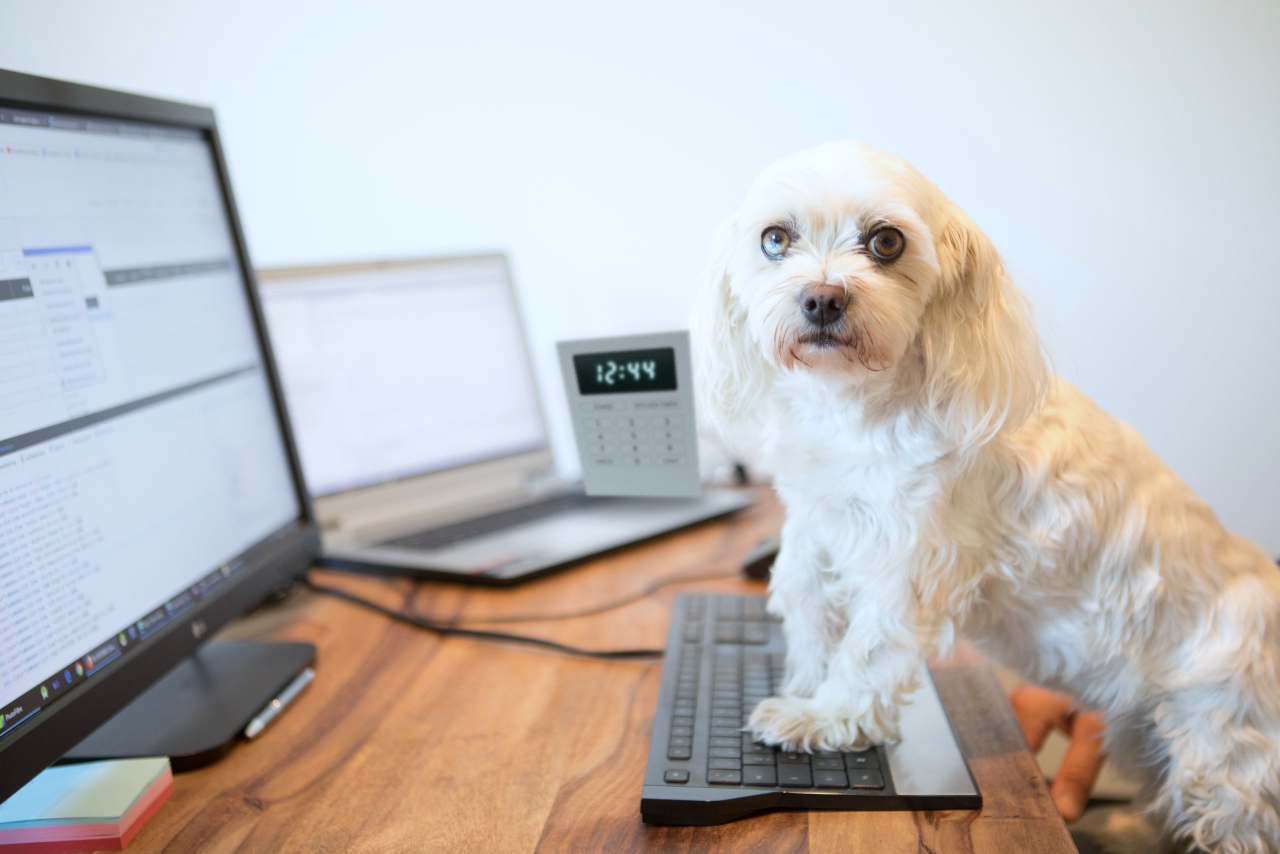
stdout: 12h44
